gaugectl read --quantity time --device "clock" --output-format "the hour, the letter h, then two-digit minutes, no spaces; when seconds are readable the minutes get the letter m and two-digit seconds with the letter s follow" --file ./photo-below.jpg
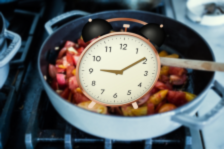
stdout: 9h09
